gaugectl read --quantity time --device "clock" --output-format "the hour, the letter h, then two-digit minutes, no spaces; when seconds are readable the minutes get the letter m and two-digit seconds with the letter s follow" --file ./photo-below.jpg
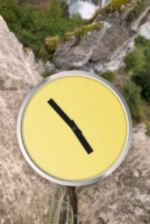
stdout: 4h53
